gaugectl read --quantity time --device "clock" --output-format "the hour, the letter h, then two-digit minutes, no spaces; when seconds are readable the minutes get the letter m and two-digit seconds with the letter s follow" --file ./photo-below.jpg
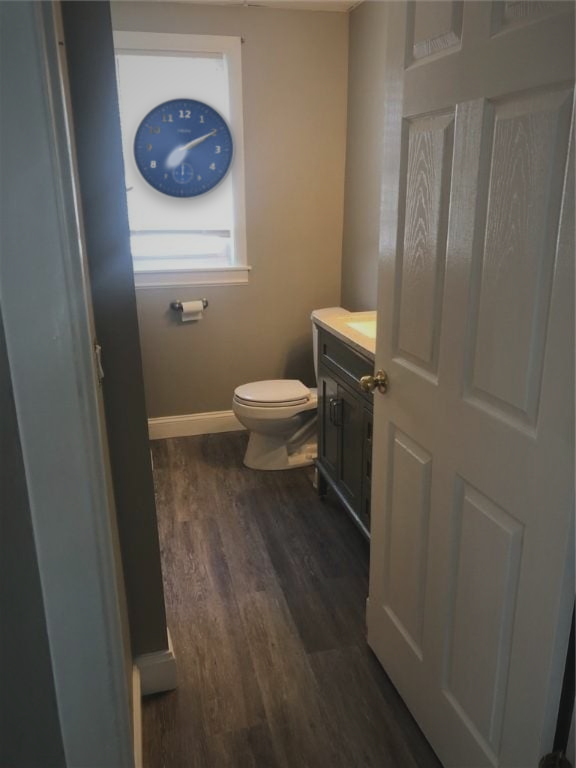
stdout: 2h10
